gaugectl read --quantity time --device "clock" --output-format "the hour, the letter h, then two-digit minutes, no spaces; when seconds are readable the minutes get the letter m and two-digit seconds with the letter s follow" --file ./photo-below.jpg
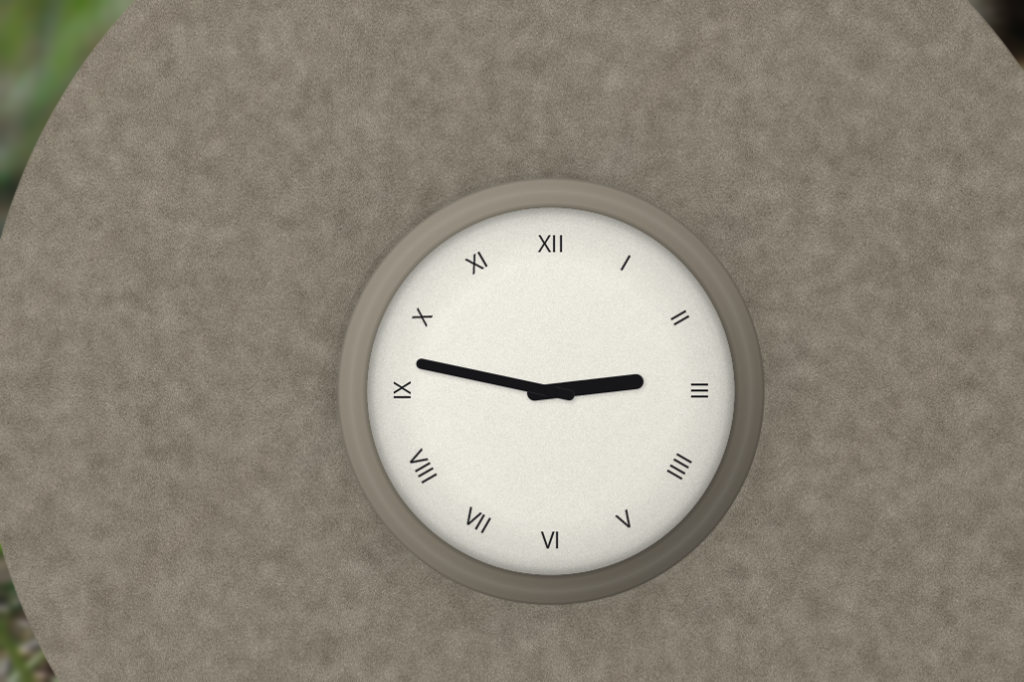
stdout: 2h47
